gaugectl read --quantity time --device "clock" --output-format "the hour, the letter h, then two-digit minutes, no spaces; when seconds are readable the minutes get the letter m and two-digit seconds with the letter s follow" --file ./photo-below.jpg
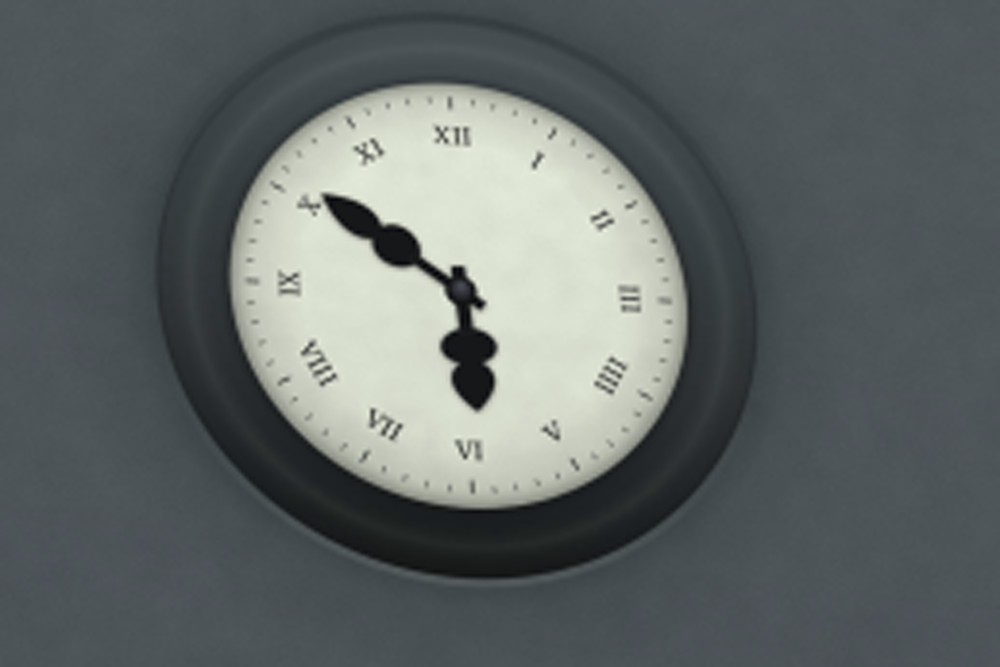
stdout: 5h51
